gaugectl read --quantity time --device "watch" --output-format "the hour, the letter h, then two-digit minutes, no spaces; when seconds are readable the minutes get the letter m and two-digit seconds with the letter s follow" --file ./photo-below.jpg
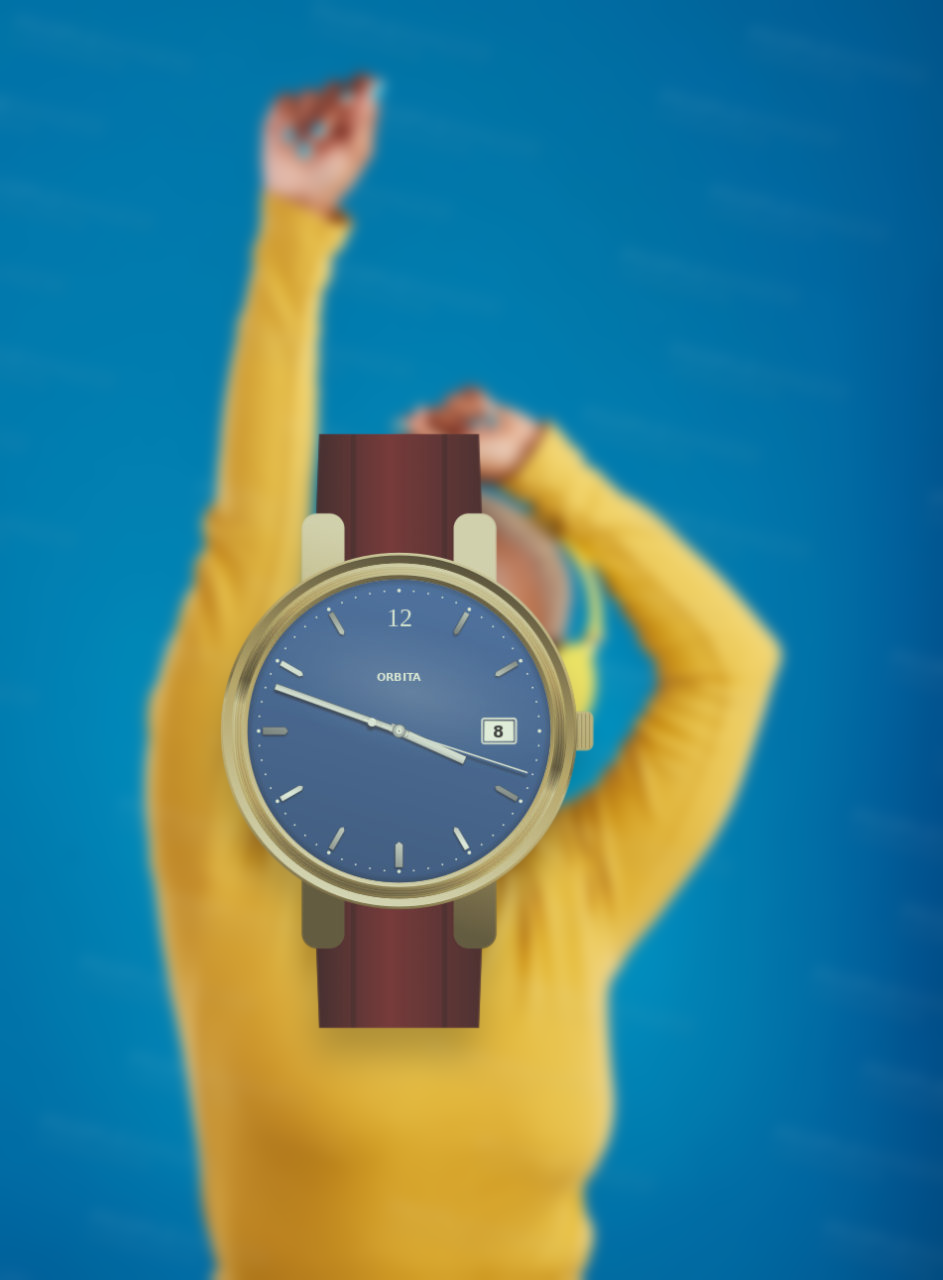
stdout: 3h48m18s
